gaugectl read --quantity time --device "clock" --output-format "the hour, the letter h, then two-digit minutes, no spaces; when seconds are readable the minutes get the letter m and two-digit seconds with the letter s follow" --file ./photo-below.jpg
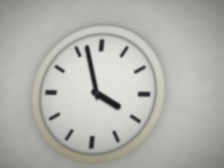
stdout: 3h57
